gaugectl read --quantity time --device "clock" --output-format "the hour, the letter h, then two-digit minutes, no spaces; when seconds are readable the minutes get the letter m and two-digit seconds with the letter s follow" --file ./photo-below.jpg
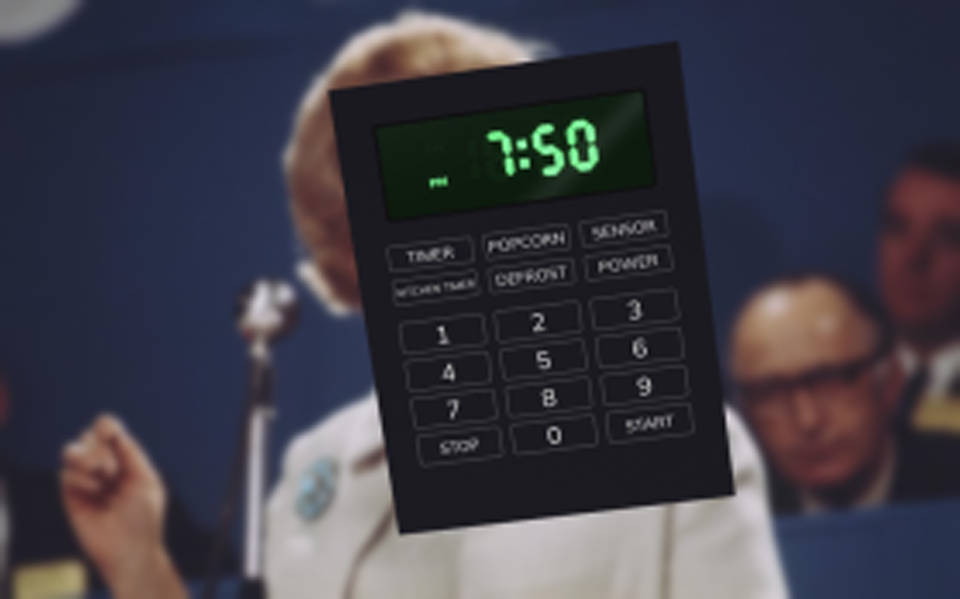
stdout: 7h50
